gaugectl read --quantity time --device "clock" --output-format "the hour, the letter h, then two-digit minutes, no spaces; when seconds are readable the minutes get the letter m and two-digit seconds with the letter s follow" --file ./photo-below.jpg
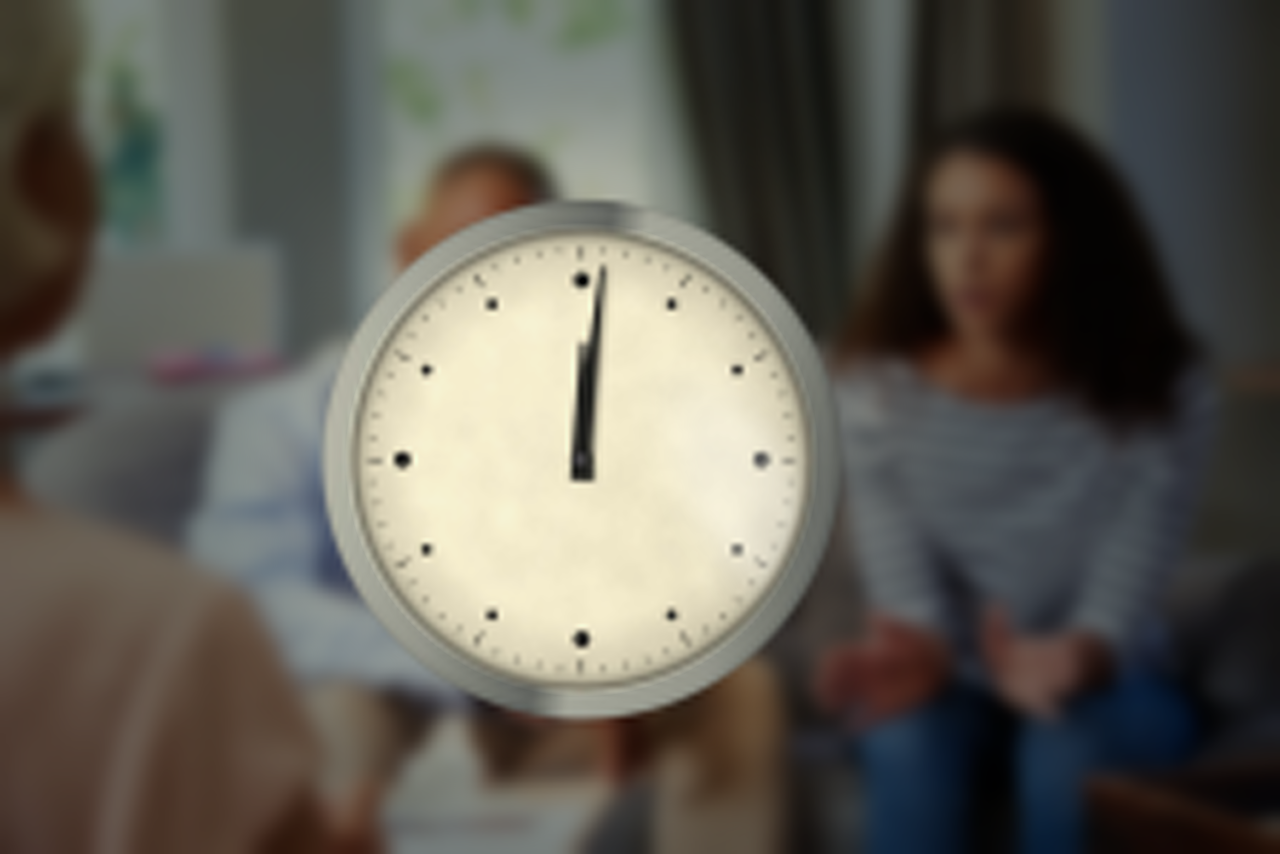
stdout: 12h01
